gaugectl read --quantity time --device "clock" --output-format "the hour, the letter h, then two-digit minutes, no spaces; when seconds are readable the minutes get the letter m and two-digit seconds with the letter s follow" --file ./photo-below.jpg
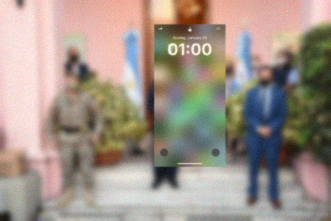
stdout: 1h00
